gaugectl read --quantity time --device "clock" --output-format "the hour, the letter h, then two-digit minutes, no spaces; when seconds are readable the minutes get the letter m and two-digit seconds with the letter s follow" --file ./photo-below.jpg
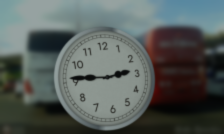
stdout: 2h46
